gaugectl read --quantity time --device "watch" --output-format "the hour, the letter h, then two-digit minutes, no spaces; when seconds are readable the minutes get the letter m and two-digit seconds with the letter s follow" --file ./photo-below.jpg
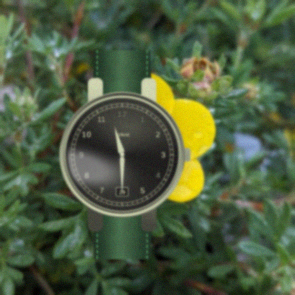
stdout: 11h30
